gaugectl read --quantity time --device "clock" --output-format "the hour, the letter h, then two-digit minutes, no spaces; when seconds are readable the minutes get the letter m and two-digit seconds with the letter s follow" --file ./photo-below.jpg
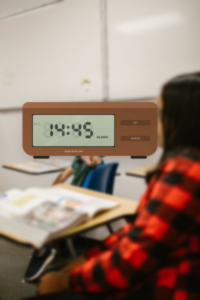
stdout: 14h45
